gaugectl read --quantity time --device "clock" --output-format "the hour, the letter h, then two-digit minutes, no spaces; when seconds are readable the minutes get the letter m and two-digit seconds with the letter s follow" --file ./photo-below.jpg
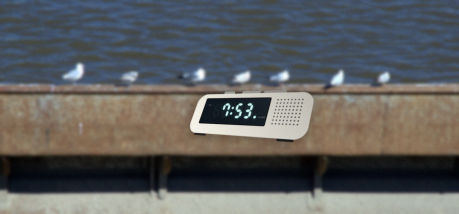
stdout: 7h53
